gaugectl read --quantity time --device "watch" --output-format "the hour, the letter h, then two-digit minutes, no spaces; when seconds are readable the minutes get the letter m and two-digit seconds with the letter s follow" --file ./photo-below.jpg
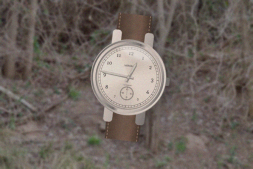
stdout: 12h46
